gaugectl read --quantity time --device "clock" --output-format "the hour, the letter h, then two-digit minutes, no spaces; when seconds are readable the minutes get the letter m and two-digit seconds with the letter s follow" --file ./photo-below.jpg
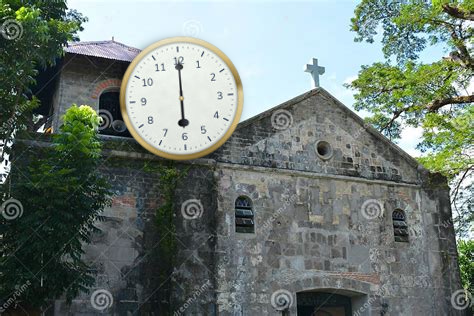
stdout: 6h00
